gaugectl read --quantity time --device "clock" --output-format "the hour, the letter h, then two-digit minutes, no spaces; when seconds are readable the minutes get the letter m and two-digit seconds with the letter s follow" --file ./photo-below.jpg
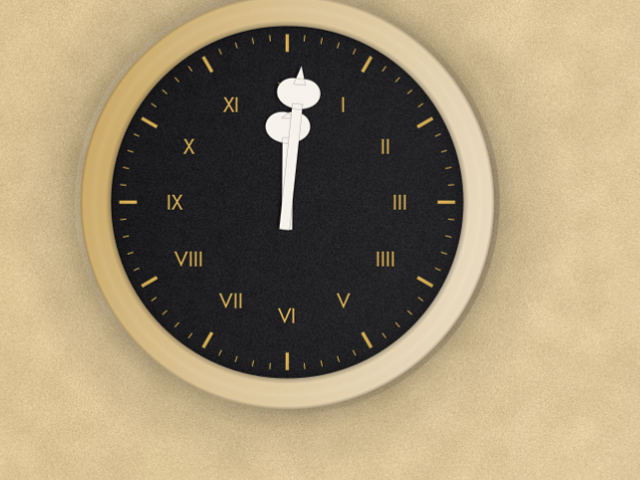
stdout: 12h01
